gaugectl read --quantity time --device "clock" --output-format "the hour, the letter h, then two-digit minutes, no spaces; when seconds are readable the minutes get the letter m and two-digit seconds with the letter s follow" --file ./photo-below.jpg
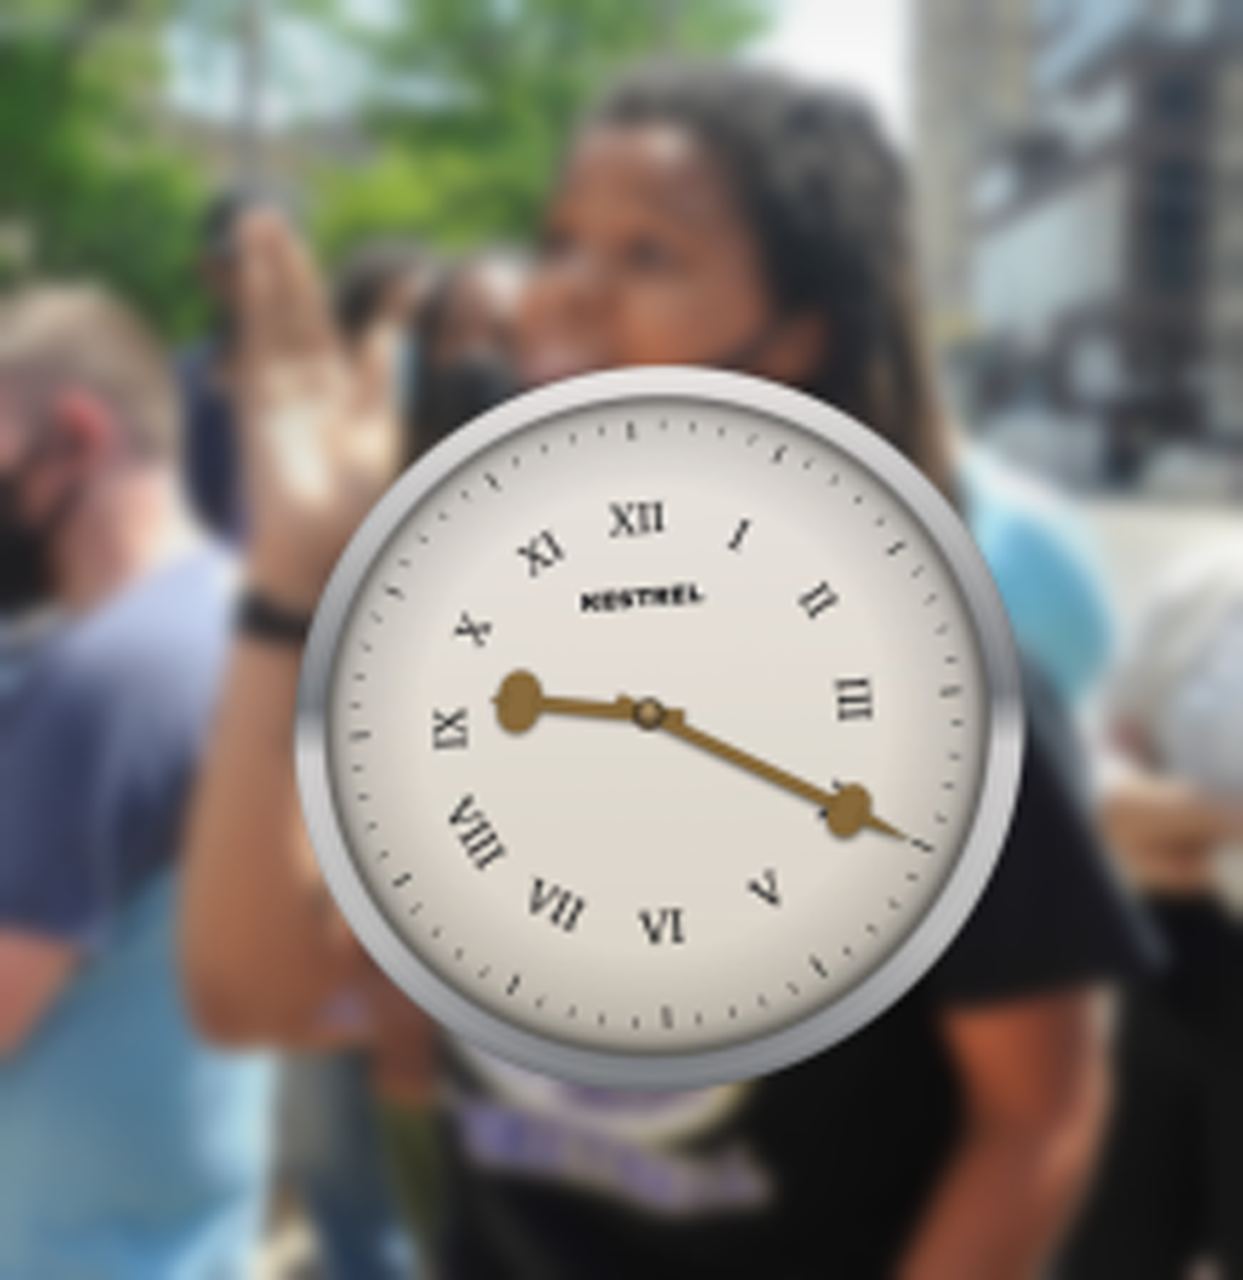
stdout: 9h20
